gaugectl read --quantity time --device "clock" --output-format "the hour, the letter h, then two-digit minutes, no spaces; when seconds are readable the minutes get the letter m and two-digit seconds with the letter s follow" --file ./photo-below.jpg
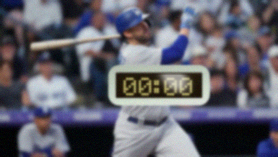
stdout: 0h00
